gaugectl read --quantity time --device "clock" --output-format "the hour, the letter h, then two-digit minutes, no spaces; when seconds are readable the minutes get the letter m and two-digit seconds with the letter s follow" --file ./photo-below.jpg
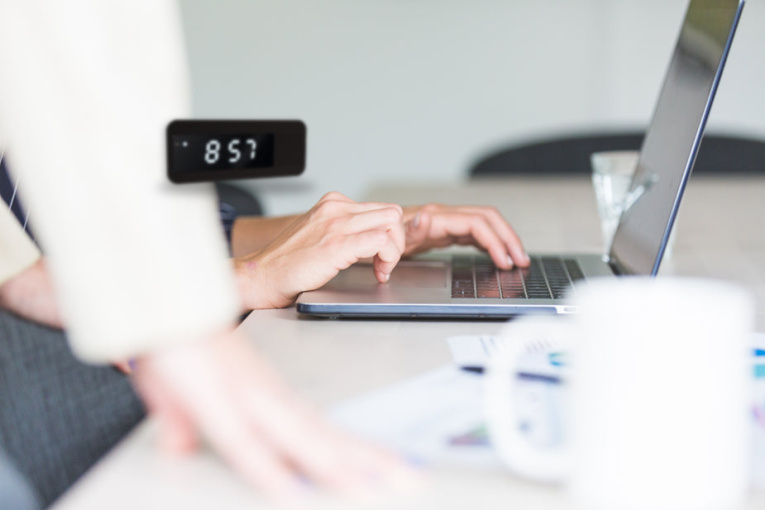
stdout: 8h57
